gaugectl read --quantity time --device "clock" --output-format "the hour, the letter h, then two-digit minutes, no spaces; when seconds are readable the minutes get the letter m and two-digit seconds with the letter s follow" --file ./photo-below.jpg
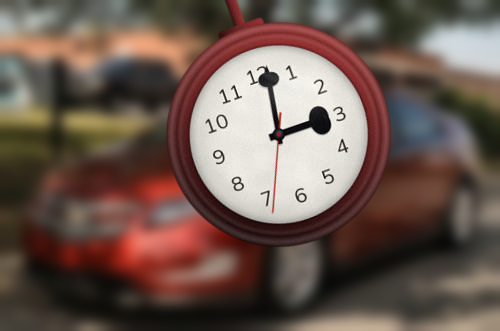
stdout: 3h01m34s
